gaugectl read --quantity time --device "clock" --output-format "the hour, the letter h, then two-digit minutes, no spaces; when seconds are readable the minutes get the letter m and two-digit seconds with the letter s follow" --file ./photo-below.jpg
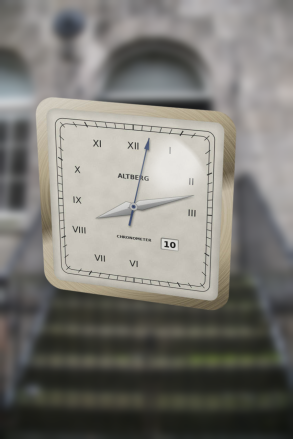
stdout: 8h12m02s
